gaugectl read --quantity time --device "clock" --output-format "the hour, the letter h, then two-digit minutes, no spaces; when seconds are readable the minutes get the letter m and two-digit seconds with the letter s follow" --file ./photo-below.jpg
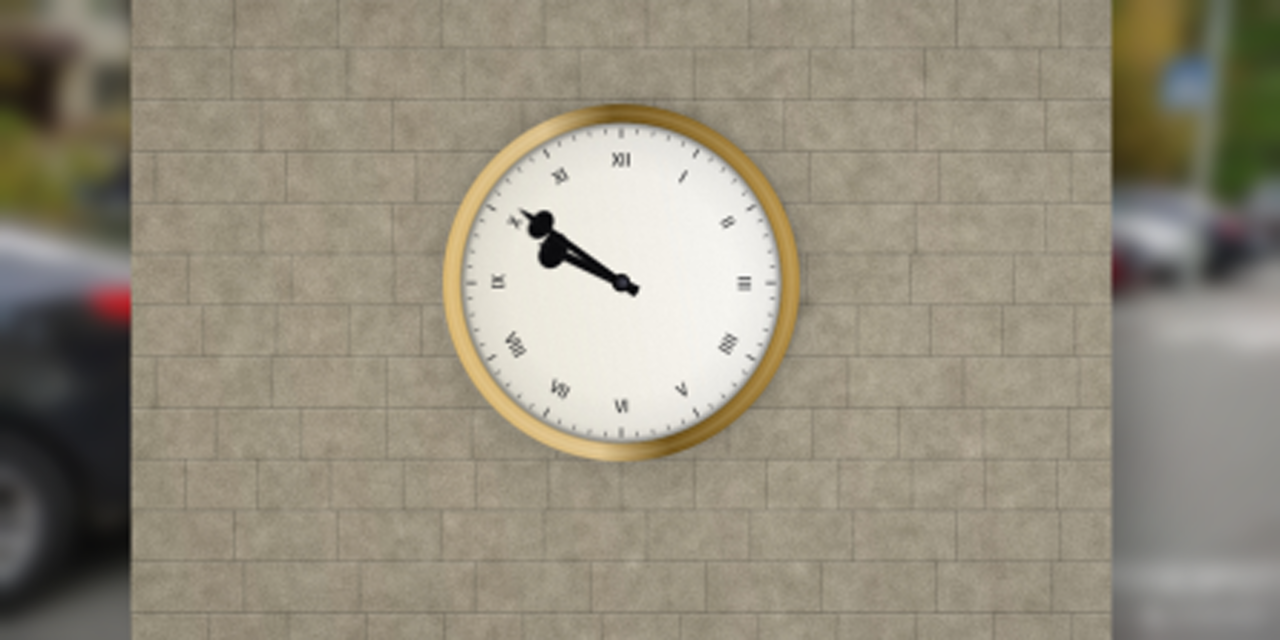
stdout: 9h51
